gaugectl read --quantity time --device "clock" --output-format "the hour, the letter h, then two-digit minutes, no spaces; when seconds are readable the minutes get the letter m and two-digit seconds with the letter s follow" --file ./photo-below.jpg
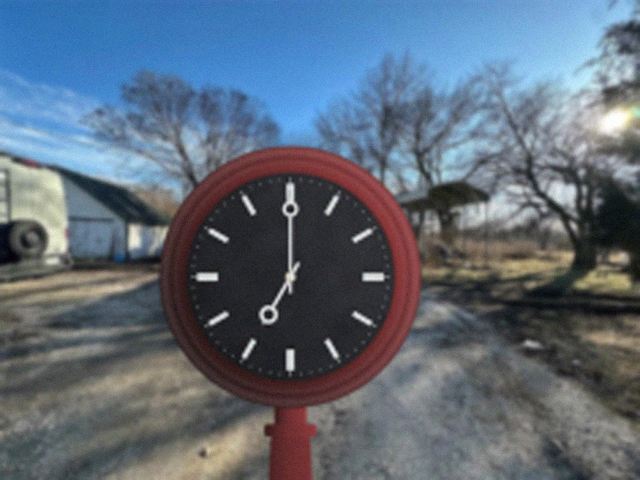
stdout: 7h00
